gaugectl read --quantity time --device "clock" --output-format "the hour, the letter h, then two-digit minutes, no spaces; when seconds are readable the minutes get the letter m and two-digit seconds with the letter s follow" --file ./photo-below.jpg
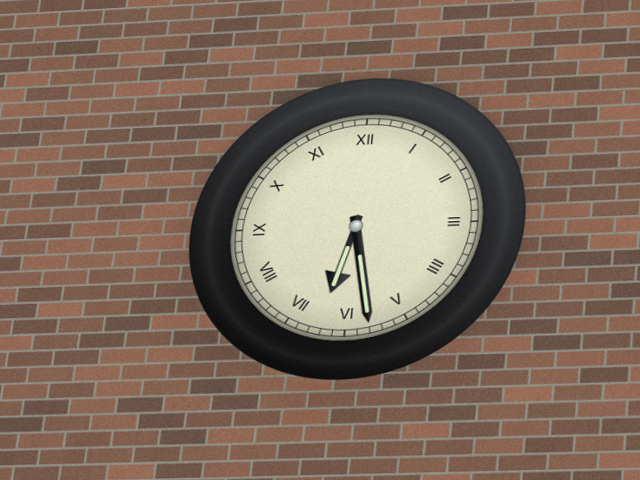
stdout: 6h28
